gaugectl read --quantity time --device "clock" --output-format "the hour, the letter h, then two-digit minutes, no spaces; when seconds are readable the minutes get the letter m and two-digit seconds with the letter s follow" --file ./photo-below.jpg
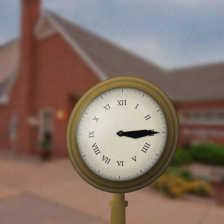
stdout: 3h15
